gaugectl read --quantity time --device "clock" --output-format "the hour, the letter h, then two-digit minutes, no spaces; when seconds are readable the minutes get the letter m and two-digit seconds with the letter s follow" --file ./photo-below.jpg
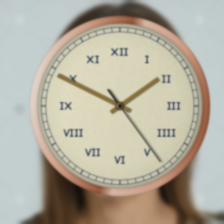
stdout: 1h49m24s
